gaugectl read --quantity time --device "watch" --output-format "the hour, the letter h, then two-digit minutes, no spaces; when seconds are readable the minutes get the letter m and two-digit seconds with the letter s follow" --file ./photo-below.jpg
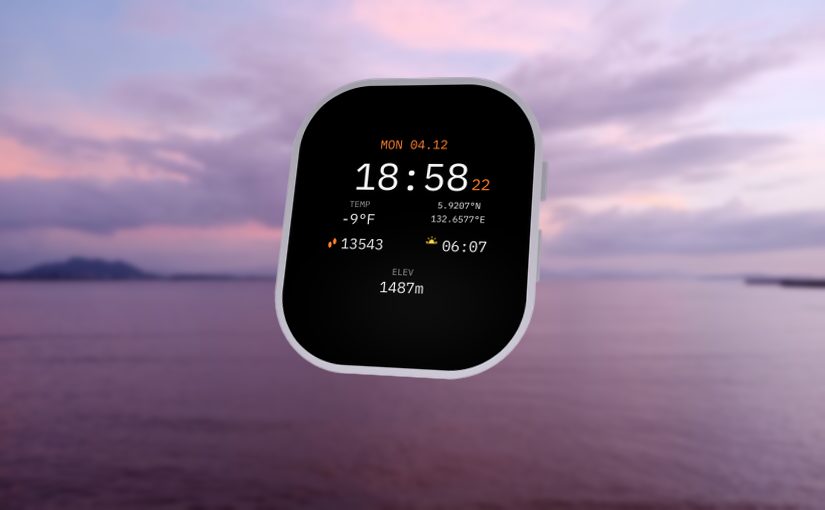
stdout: 18h58m22s
